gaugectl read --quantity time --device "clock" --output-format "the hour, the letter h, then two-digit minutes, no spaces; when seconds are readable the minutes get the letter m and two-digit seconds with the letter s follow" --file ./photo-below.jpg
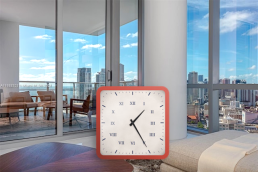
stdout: 1h25
